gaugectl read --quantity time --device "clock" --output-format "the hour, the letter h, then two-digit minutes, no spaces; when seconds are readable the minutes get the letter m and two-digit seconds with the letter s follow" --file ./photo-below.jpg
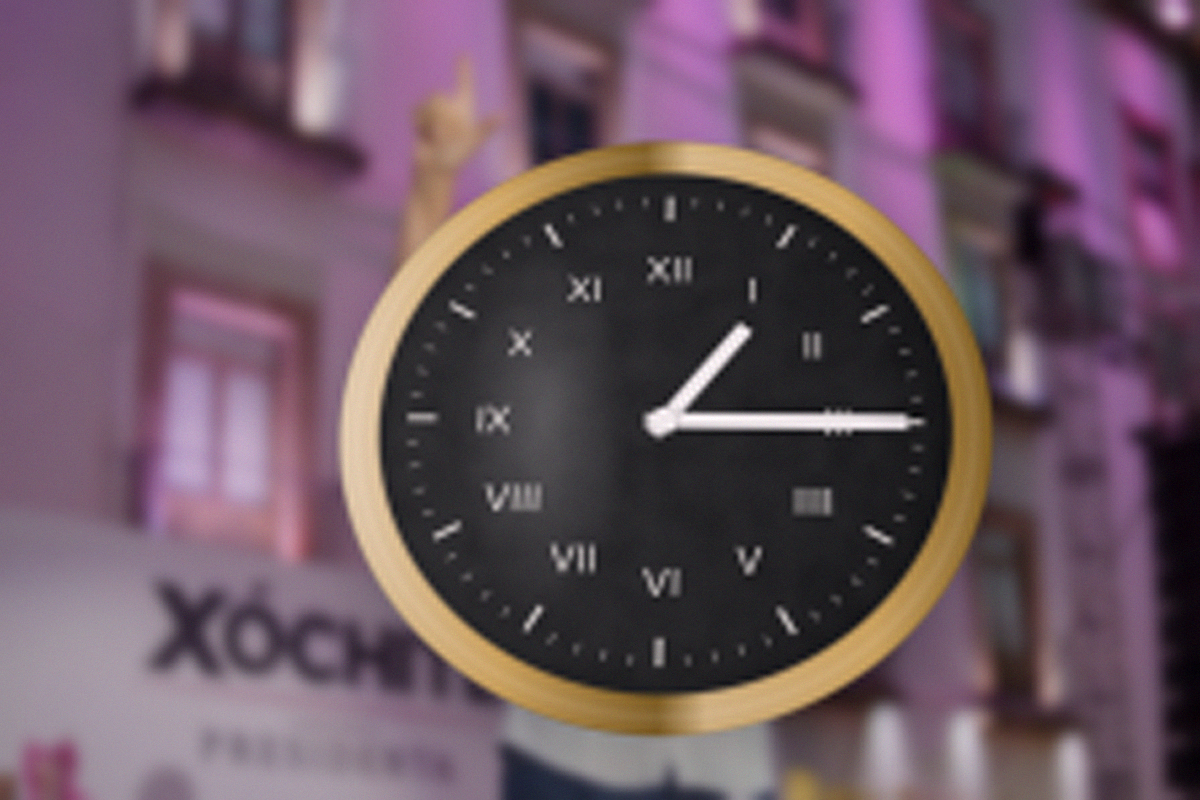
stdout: 1h15
